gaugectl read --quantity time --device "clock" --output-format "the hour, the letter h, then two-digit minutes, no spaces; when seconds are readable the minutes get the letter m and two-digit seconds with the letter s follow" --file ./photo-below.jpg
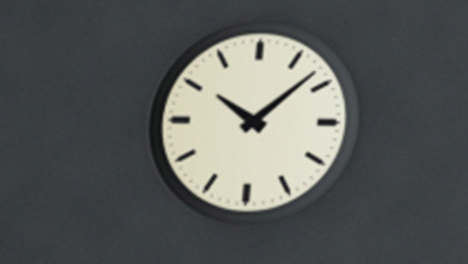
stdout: 10h08
